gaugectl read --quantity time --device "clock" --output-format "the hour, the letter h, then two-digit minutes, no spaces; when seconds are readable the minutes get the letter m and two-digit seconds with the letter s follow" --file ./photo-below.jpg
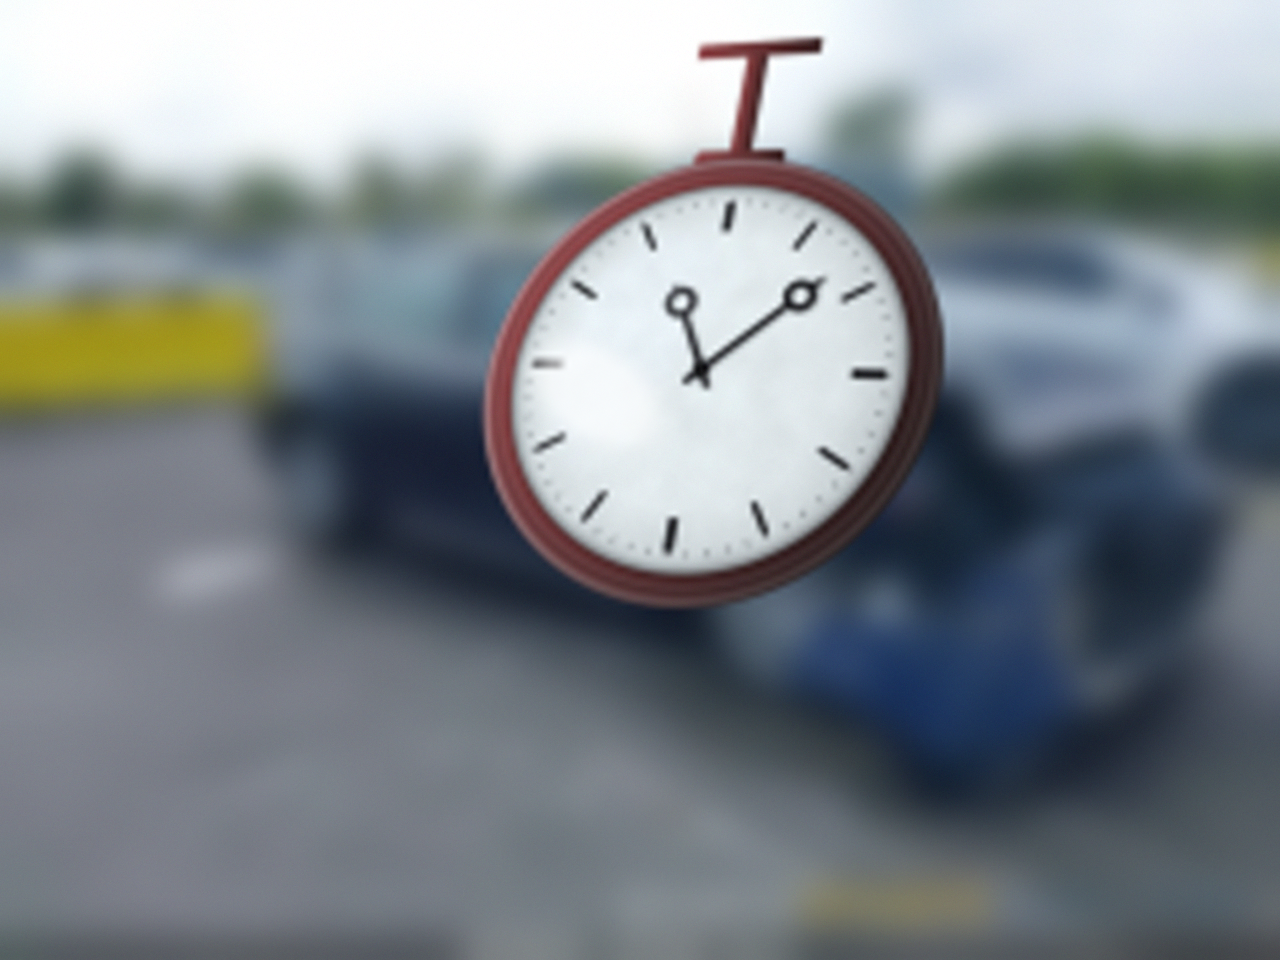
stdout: 11h08
